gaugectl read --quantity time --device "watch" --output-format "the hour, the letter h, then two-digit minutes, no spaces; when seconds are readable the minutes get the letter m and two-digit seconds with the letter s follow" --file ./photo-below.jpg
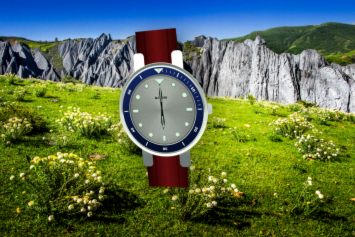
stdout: 6h00
